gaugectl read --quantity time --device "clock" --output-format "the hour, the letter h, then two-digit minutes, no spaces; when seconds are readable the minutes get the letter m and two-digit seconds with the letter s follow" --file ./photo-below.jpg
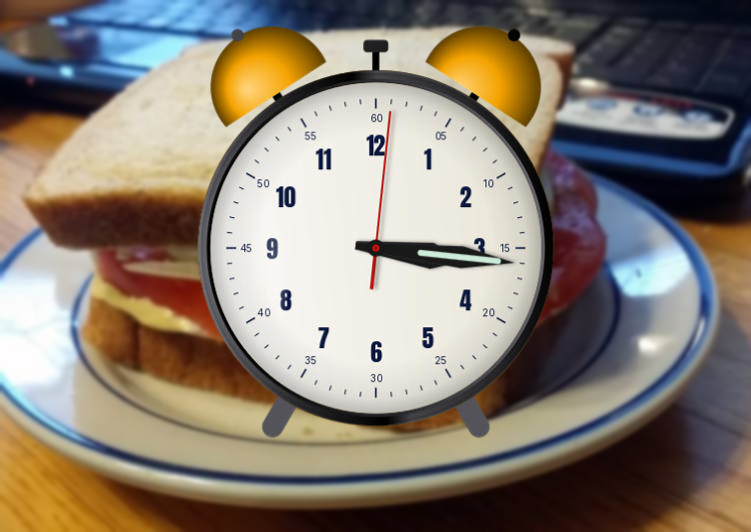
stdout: 3h16m01s
